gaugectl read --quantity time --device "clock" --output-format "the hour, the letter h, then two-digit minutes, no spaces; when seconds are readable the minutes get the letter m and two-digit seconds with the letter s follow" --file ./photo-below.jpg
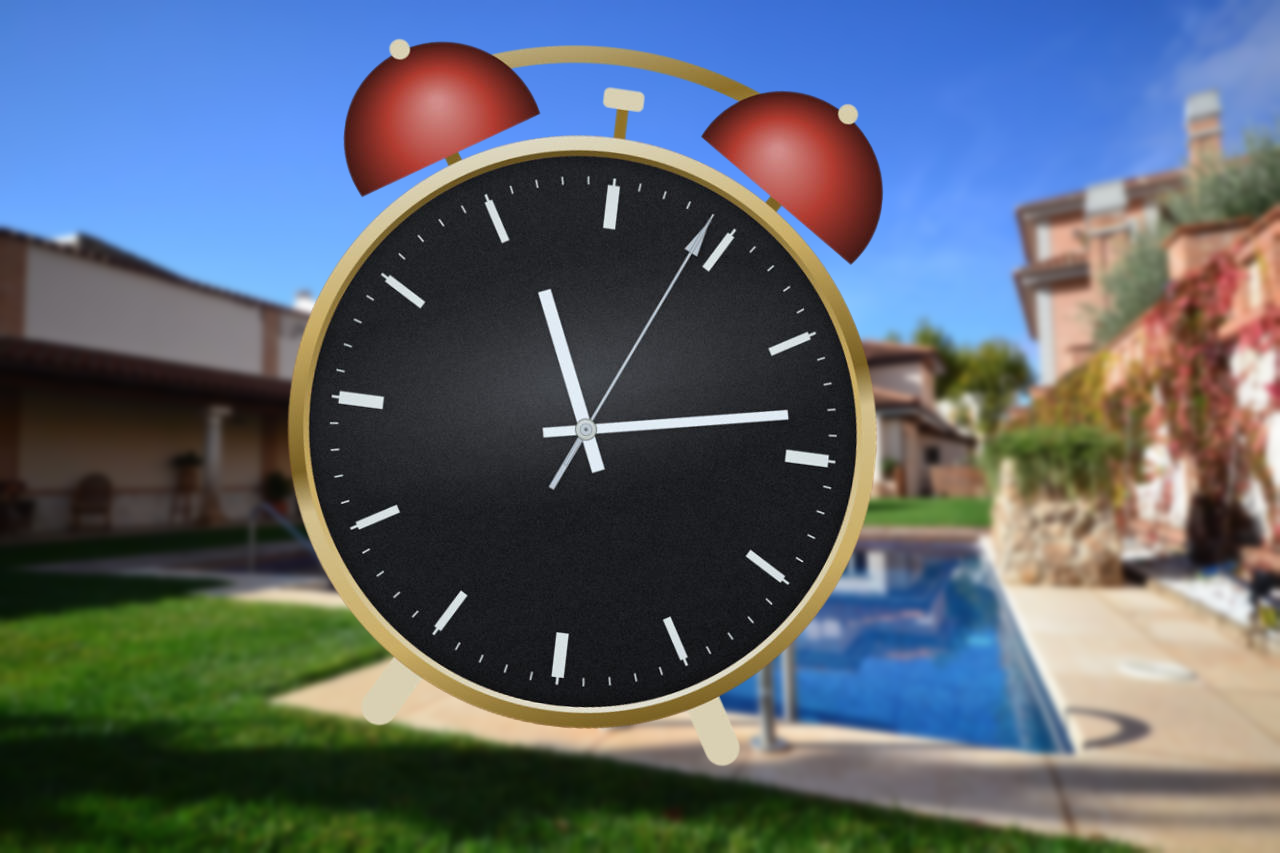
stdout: 11h13m04s
